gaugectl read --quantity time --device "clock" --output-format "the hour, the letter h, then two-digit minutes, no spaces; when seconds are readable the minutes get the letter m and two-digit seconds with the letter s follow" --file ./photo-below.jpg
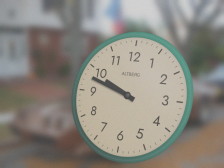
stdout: 9h48
